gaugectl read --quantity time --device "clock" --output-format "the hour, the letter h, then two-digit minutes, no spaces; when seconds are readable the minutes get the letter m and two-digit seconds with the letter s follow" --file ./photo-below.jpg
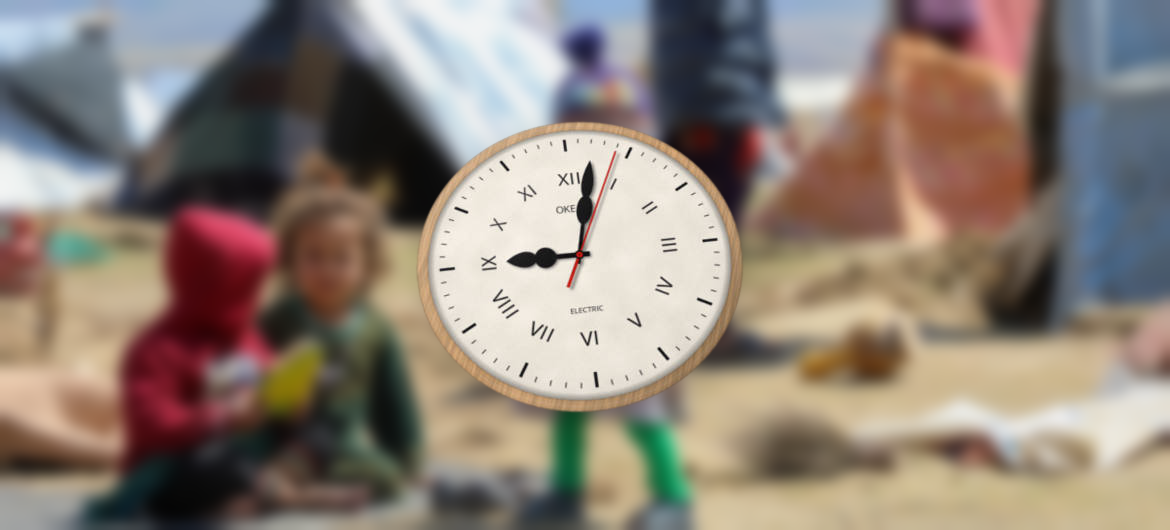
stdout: 9h02m04s
